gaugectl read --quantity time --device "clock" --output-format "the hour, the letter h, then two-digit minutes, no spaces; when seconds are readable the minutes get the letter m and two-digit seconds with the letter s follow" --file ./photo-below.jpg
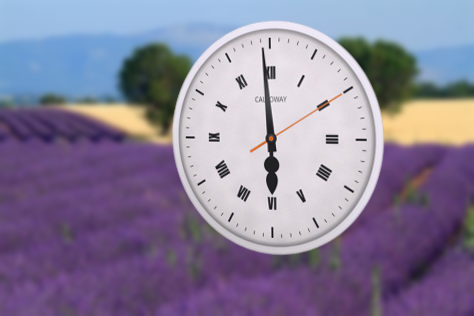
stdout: 5h59m10s
